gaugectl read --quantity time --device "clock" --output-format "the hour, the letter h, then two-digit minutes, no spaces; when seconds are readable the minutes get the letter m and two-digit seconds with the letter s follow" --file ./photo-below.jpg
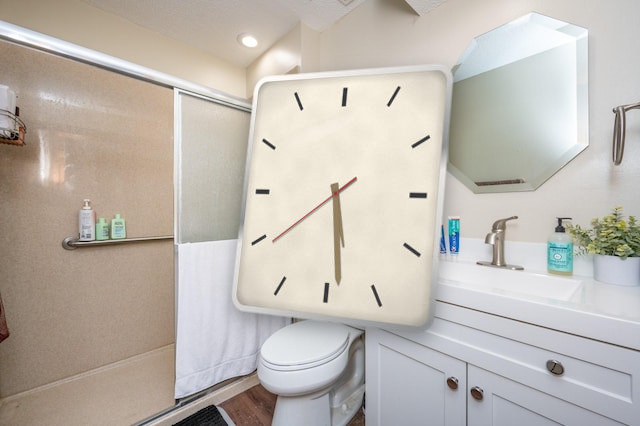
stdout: 5h28m39s
